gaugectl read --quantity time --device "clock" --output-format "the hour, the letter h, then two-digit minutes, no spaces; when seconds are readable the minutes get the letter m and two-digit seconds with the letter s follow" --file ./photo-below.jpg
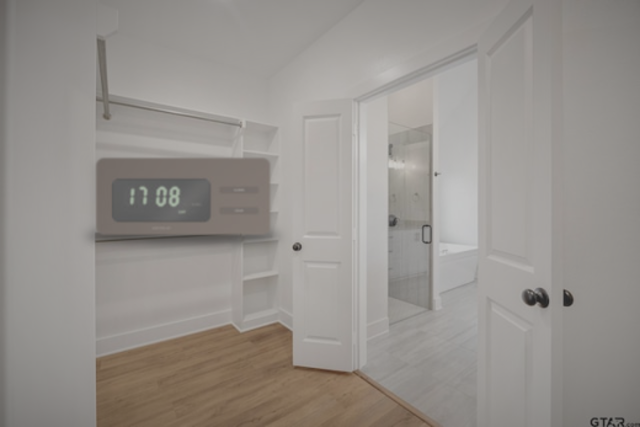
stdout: 17h08
